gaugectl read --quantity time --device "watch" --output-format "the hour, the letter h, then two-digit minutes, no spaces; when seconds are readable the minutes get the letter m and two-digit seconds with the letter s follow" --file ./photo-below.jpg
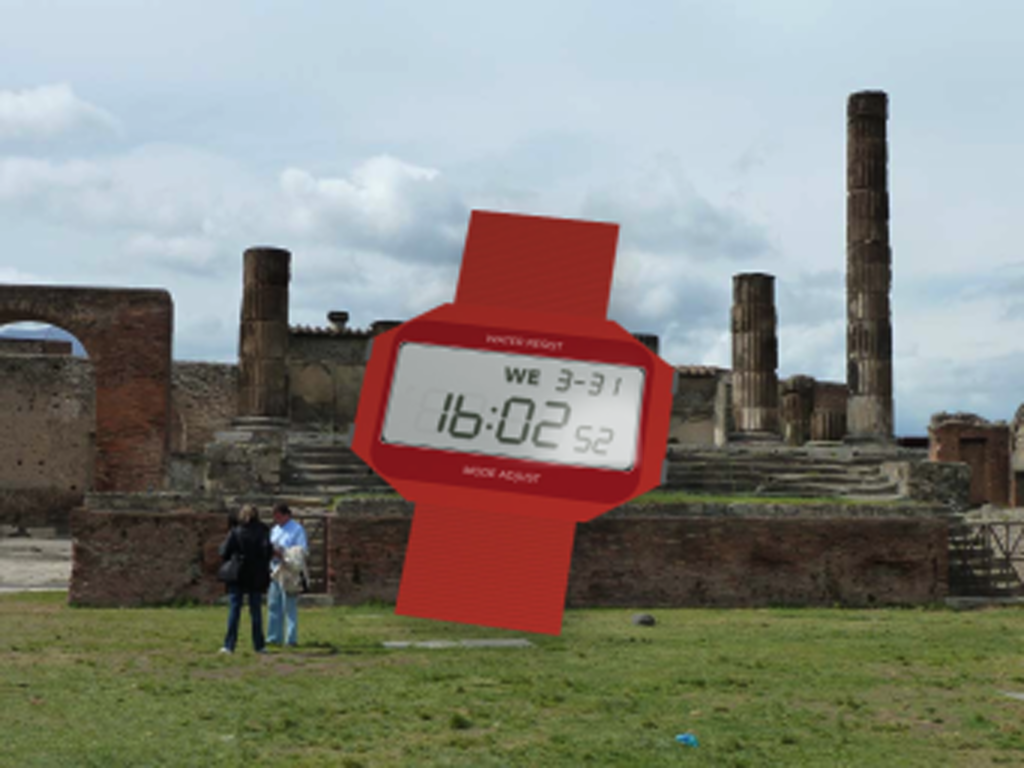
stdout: 16h02m52s
